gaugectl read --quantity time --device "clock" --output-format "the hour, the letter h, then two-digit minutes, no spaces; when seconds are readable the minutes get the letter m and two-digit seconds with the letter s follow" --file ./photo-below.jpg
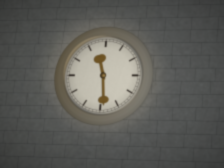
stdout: 11h29
